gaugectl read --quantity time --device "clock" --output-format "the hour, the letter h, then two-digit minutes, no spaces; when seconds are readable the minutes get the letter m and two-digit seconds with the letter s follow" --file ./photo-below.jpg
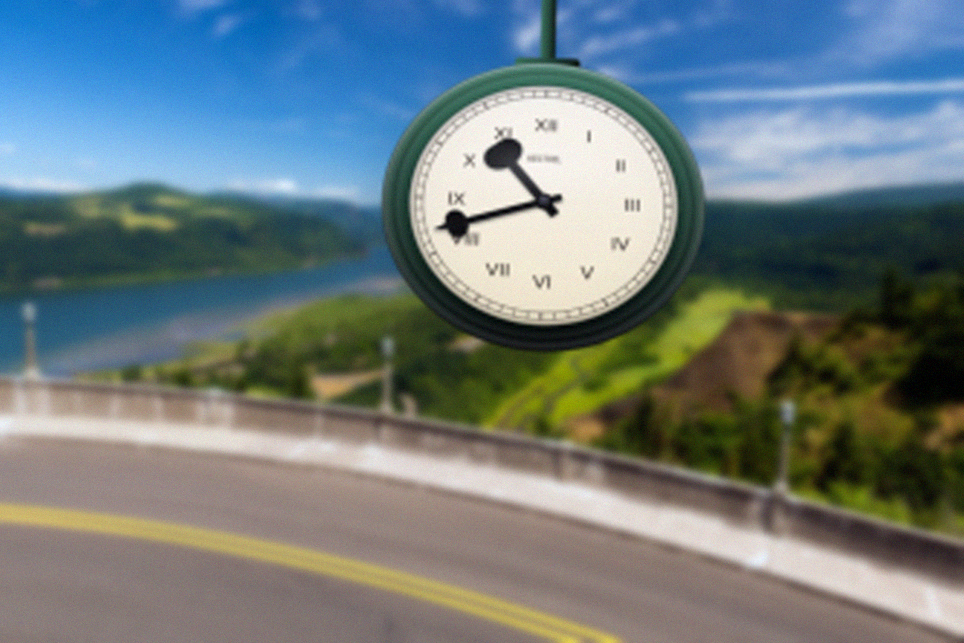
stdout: 10h42
